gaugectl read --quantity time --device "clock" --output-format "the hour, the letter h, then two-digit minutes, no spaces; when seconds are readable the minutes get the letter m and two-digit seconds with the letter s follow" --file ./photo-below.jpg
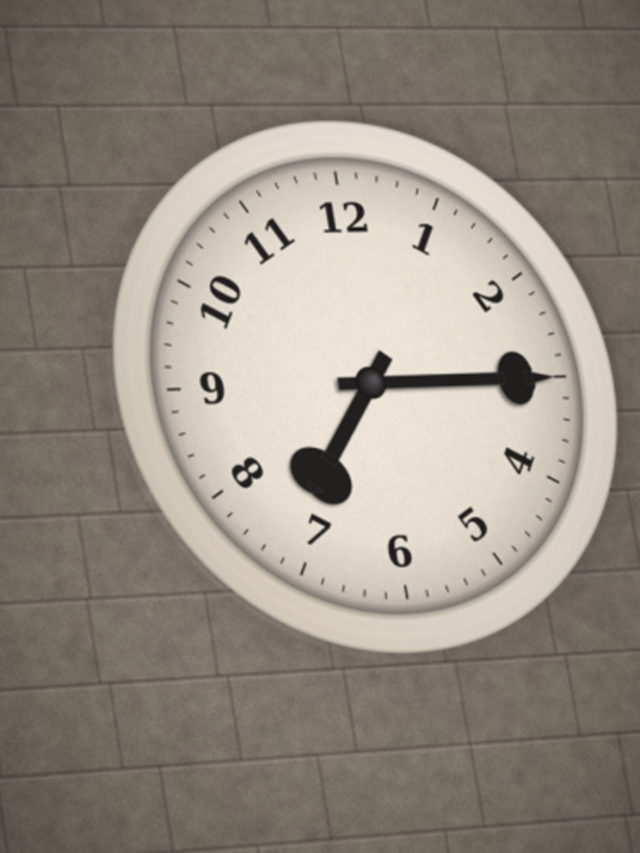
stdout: 7h15
